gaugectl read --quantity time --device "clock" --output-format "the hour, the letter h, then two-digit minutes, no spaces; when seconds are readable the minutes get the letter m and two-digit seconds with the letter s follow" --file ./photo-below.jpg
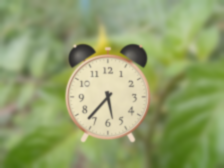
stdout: 5h37
